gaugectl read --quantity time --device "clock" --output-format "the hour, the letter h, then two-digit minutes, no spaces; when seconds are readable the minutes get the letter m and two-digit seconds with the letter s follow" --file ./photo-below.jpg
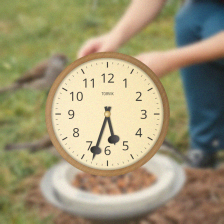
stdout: 5h33
